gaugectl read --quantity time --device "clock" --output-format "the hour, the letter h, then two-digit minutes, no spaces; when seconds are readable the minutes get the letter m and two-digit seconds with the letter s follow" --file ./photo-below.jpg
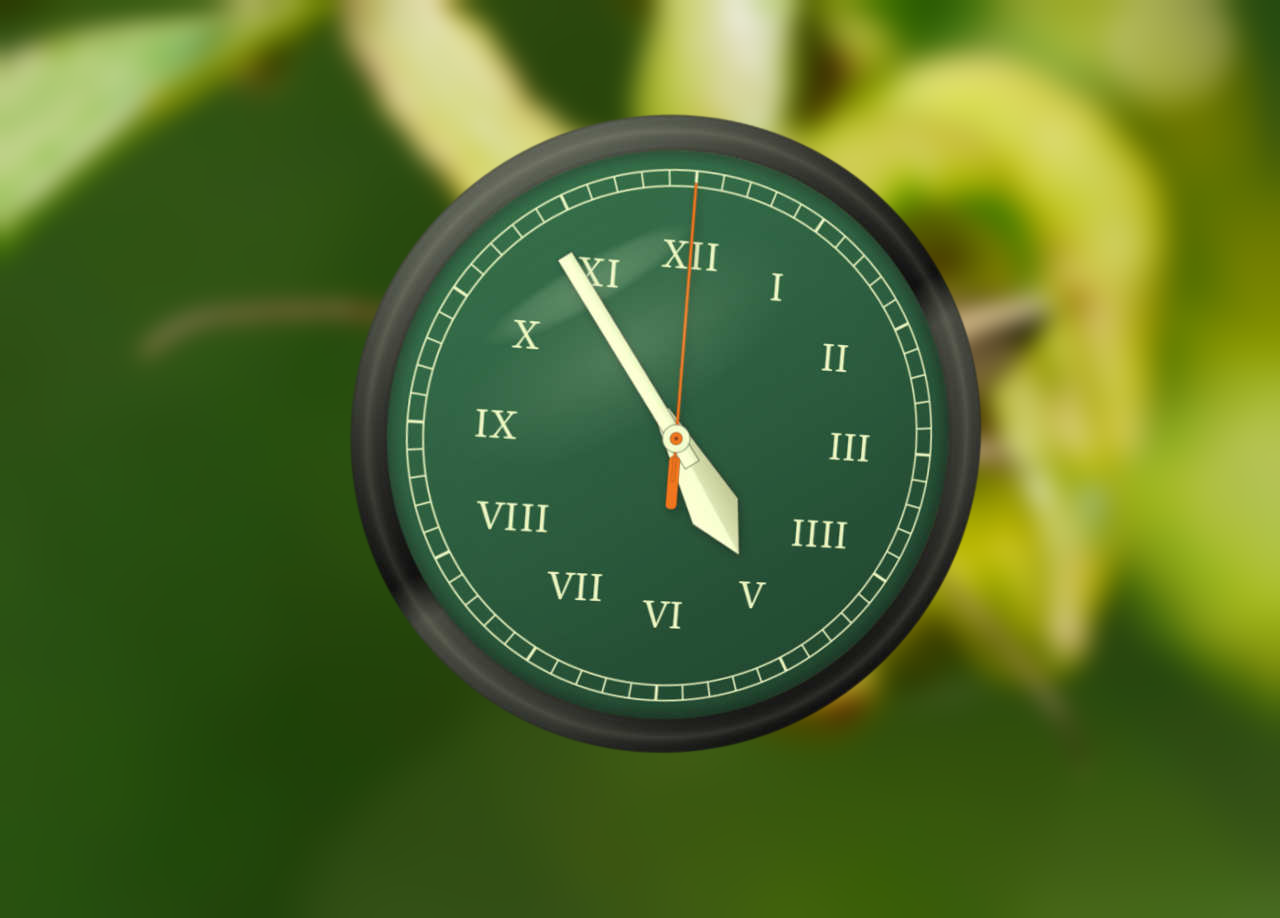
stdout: 4h54m00s
